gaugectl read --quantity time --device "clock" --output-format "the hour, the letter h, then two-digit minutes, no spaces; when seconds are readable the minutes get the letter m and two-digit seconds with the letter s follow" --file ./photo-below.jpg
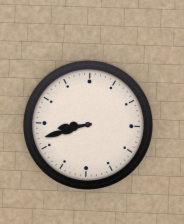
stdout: 8h42
